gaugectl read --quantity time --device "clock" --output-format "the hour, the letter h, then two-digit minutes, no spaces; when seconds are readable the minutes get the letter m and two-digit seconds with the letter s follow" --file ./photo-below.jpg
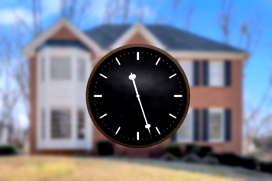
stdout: 11h27
